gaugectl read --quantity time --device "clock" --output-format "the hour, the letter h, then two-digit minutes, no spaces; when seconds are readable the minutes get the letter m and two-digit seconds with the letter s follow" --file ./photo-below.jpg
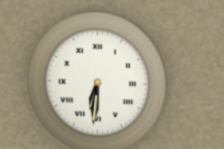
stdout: 6h31
